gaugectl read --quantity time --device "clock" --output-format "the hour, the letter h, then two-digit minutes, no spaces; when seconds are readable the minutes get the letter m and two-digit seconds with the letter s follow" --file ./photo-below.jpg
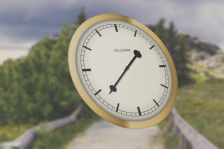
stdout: 1h38
